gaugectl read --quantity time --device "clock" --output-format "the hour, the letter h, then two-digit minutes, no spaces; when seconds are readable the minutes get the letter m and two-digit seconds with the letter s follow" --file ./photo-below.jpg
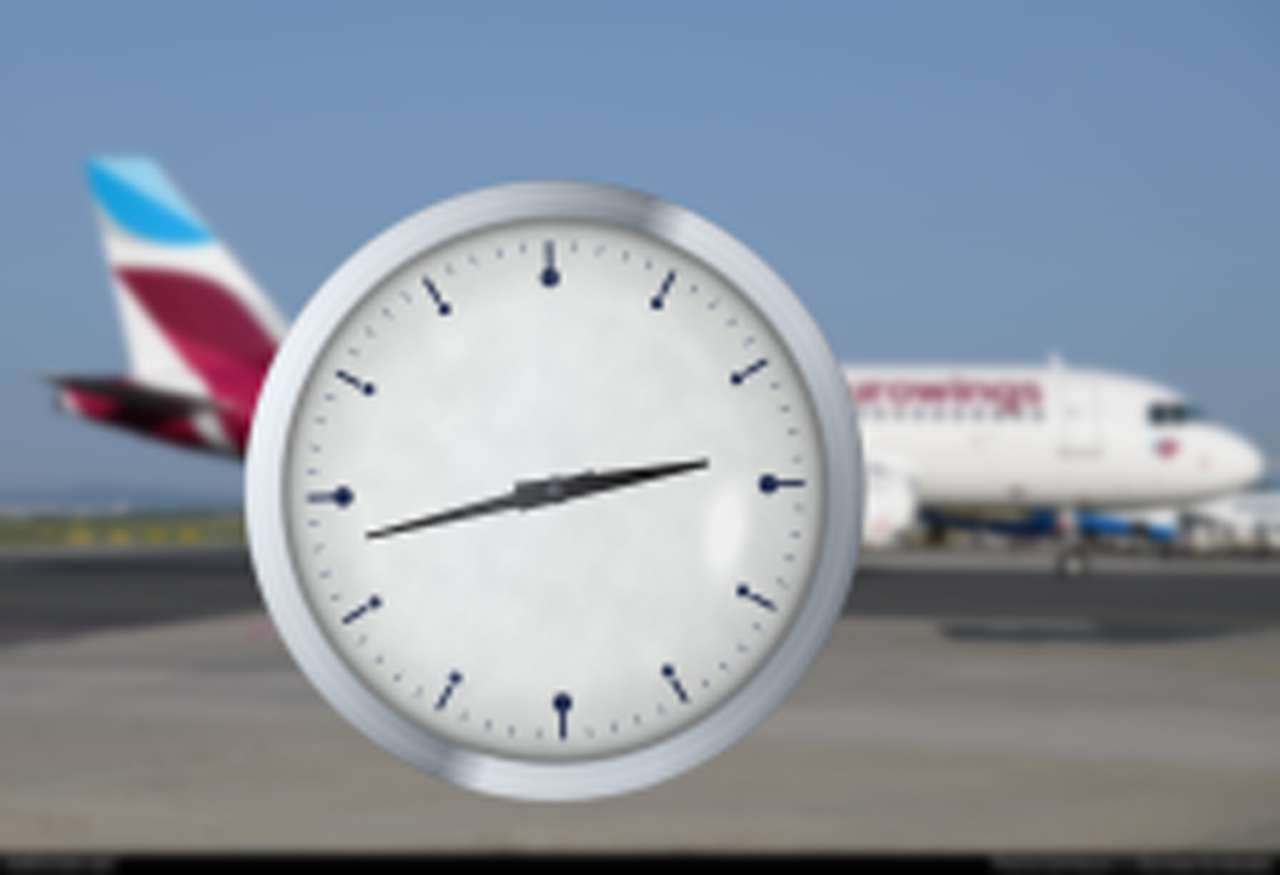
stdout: 2h43
